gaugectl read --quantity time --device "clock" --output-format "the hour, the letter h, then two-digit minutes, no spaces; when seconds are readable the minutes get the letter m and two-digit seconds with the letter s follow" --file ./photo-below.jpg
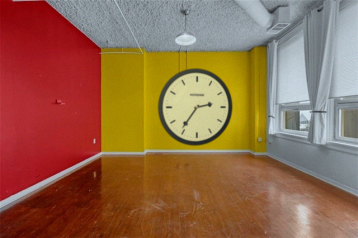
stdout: 2h36
